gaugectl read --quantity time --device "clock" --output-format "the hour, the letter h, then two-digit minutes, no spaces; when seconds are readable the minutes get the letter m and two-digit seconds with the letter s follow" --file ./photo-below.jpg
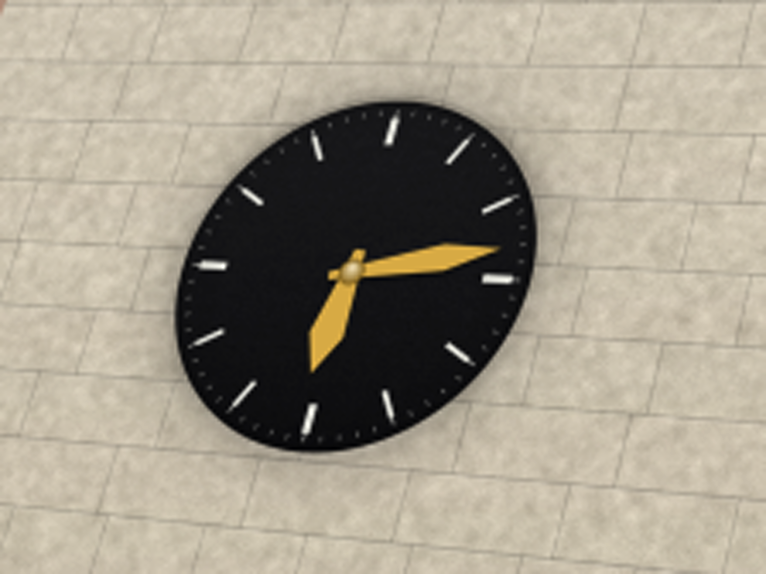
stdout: 6h13
